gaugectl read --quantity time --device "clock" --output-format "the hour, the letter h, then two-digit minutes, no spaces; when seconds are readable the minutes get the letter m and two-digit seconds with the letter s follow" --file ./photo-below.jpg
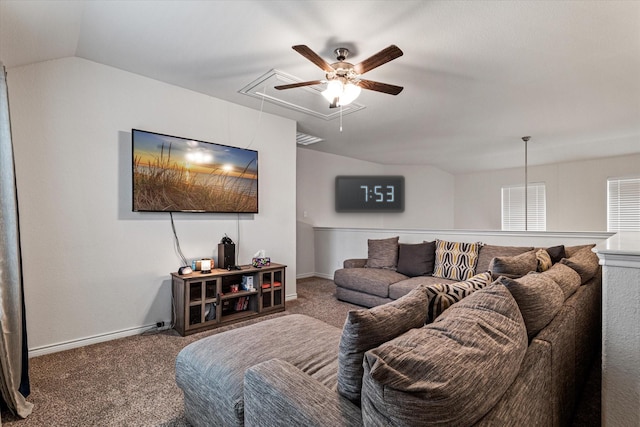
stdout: 7h53
